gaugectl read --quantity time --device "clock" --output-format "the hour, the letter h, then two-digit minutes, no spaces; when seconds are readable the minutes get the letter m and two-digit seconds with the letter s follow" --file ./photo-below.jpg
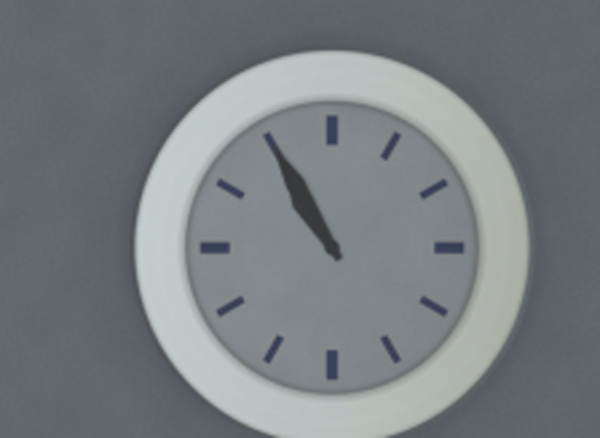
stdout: 10h55
